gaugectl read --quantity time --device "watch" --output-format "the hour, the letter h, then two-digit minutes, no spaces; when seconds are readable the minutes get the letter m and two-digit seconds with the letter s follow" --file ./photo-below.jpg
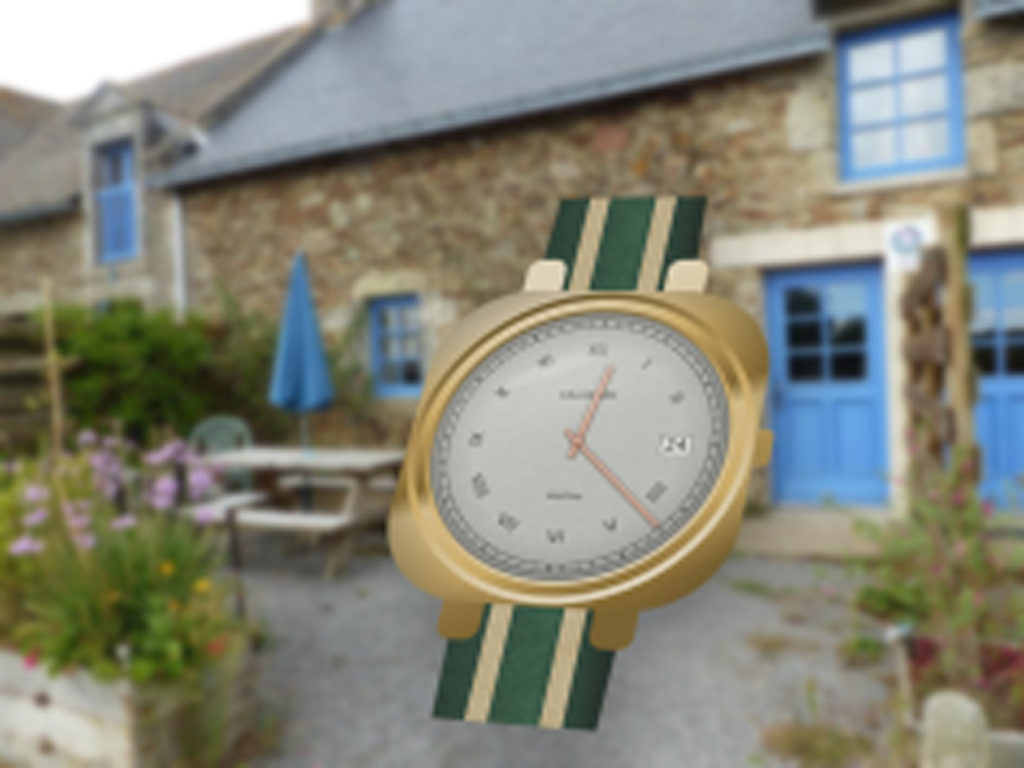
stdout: 12h22
